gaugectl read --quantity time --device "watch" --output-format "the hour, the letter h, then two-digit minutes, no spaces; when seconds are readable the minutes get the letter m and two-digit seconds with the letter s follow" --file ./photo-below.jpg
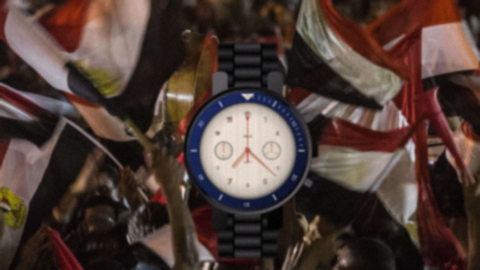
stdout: 7h22
